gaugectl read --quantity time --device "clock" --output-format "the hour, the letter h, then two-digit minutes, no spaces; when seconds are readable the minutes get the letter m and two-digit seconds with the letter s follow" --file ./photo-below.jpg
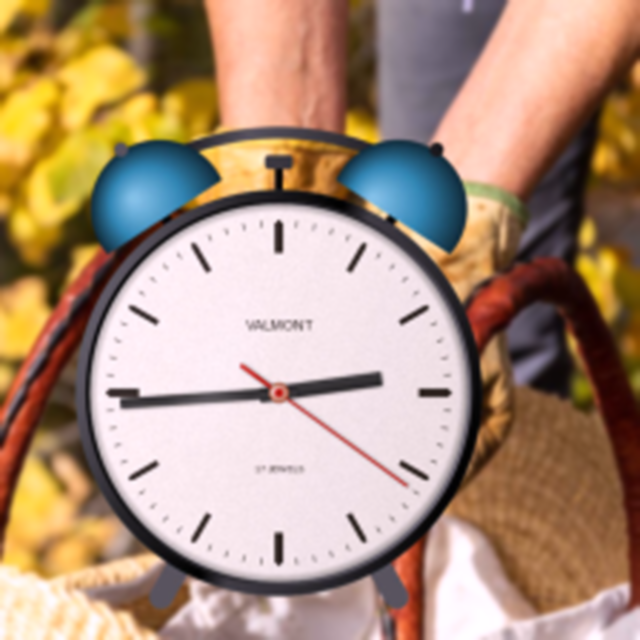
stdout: 2h44m21s
